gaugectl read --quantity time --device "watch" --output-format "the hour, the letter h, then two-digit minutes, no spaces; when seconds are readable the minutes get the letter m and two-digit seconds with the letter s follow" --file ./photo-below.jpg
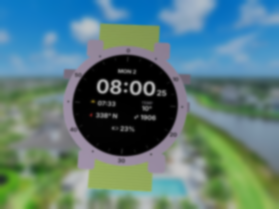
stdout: 8h00
